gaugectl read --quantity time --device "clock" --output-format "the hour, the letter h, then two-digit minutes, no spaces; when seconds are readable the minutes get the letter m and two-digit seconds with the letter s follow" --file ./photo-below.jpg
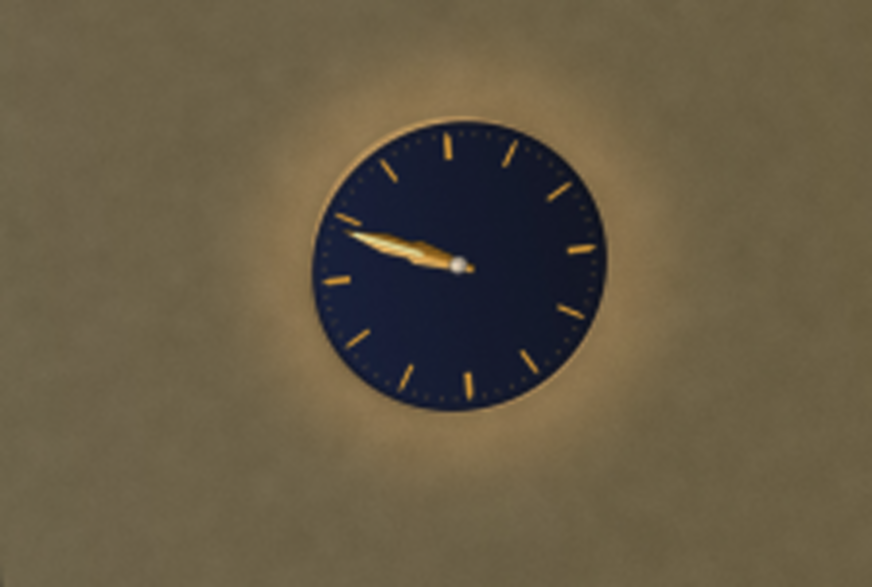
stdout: 9h49
